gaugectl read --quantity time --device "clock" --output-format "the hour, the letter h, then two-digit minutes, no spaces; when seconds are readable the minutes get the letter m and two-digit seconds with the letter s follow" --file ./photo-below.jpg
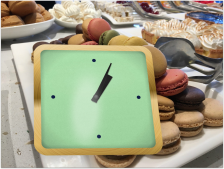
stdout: 1h04
